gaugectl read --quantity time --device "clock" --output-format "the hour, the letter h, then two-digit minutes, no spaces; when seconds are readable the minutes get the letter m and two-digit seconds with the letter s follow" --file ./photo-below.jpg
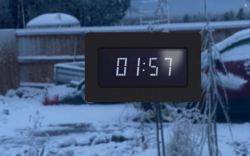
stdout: 1h57
